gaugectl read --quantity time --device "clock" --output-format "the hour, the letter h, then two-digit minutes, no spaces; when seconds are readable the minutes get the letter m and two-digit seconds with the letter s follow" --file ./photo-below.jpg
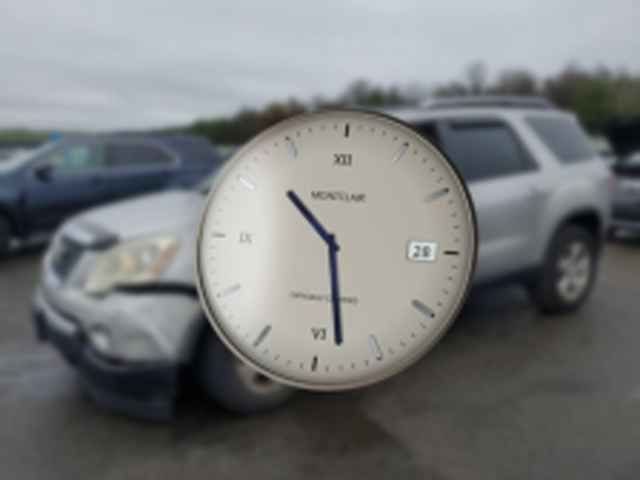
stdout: 10h28
